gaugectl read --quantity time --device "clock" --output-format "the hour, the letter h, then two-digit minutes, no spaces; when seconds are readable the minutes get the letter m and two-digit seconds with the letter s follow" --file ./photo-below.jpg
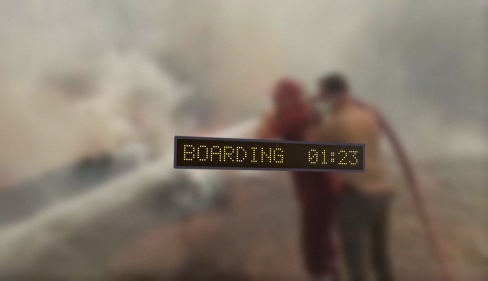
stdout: 1h23
